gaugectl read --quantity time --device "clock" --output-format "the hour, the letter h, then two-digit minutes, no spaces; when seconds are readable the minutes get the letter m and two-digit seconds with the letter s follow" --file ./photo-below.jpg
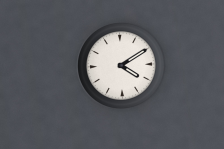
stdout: 4h10
